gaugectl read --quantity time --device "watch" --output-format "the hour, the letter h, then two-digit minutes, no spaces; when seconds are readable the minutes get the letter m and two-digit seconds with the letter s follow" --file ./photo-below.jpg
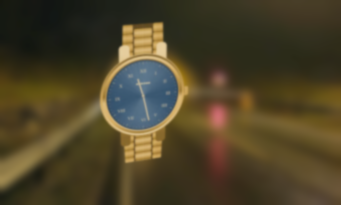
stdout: 11h28
